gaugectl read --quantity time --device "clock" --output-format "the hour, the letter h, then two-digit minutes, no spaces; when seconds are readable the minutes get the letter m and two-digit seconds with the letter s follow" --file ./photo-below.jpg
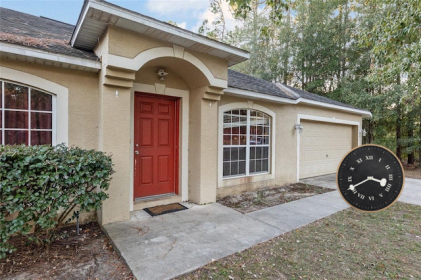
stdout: 3h41
